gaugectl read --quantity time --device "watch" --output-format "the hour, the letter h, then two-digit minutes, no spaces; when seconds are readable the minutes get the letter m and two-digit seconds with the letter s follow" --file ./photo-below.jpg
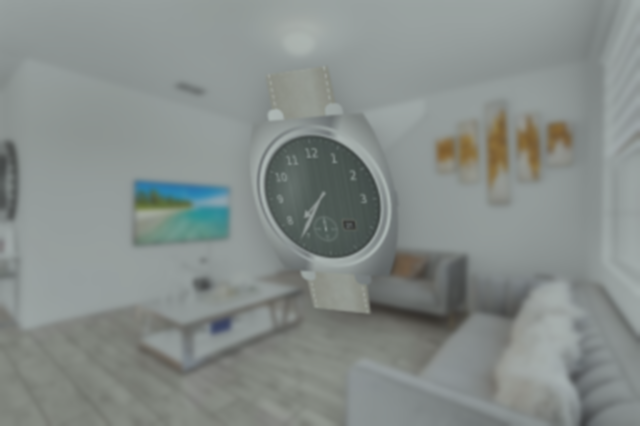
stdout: 7h36
